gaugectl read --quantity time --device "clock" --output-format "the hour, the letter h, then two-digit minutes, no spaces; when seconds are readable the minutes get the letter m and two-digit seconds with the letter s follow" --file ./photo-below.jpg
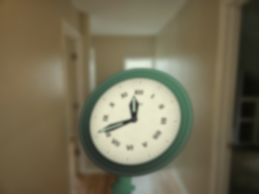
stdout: 11h41
